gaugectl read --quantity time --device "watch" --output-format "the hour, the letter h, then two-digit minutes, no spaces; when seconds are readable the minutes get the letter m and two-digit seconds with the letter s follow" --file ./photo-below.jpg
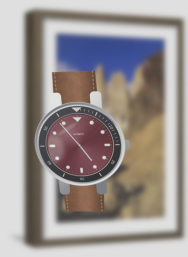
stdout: 4h54
